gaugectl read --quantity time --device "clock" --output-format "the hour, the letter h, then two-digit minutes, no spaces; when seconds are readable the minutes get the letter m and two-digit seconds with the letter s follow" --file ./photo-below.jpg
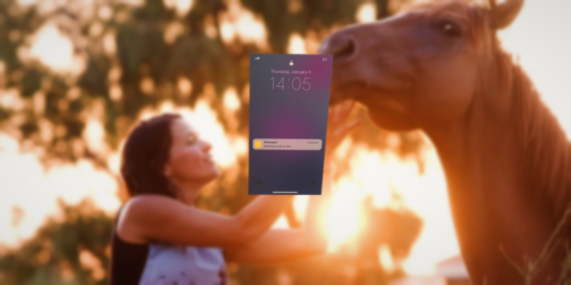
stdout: 14h05
